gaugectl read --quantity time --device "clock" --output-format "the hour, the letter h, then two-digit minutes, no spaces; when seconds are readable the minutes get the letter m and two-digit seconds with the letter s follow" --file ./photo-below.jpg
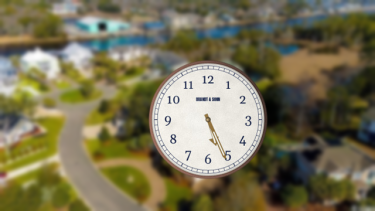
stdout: 5h26
